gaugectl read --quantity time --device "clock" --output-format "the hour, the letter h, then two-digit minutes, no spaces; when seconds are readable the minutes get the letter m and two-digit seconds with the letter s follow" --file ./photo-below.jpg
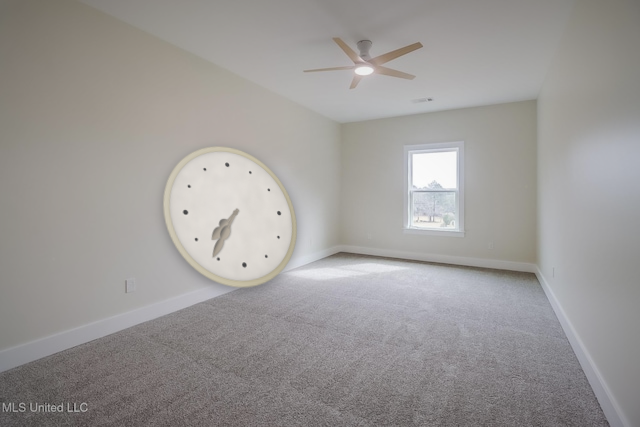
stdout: 7h36
